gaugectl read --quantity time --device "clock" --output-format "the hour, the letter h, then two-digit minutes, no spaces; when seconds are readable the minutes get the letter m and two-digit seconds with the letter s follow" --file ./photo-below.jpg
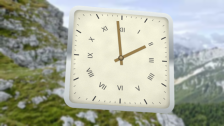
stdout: 1h59
